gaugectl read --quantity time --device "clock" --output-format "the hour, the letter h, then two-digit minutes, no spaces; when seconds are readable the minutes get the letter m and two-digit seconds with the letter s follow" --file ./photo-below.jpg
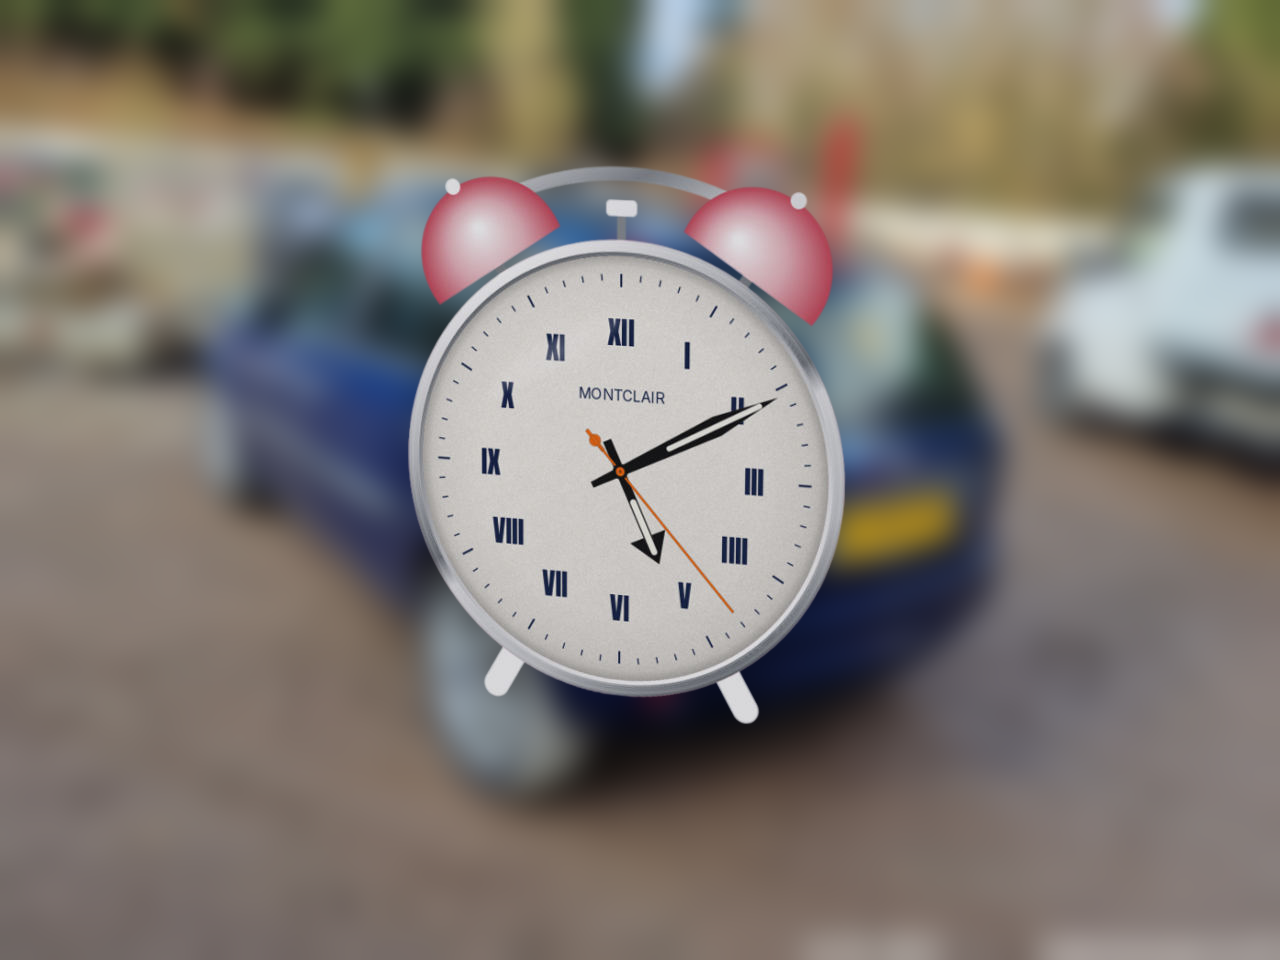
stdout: 5h10m23s
